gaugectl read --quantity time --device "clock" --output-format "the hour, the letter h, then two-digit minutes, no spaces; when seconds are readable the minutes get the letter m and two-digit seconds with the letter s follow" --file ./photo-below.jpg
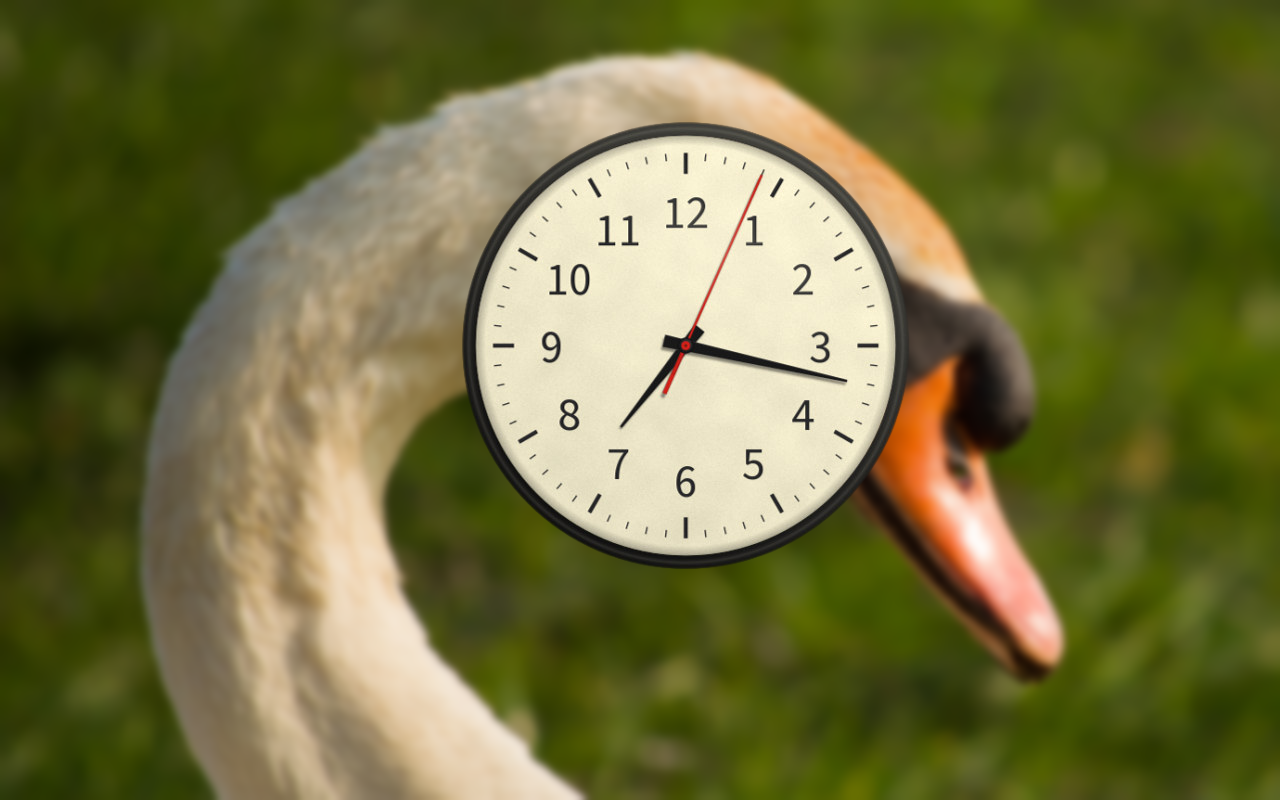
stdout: 7h17m04s
